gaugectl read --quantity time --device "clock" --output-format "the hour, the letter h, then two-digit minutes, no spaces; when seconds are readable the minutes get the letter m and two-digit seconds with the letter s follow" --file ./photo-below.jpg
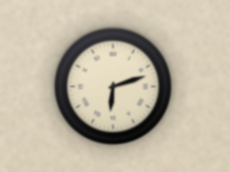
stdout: 6h12
